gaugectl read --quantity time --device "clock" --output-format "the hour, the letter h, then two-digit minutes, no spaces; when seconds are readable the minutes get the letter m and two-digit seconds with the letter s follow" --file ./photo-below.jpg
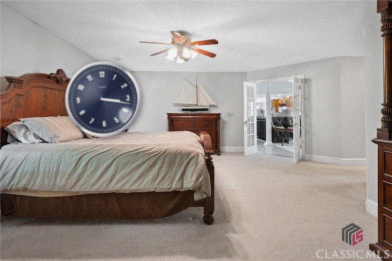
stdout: 3h17
